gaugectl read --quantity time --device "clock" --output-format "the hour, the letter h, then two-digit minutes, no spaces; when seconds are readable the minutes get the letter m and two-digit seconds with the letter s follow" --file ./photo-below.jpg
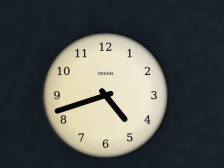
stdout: 4h42
